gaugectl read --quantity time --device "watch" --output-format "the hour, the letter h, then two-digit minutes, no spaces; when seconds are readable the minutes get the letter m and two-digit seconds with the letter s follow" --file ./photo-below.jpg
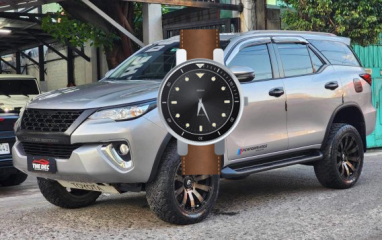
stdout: 6h26
